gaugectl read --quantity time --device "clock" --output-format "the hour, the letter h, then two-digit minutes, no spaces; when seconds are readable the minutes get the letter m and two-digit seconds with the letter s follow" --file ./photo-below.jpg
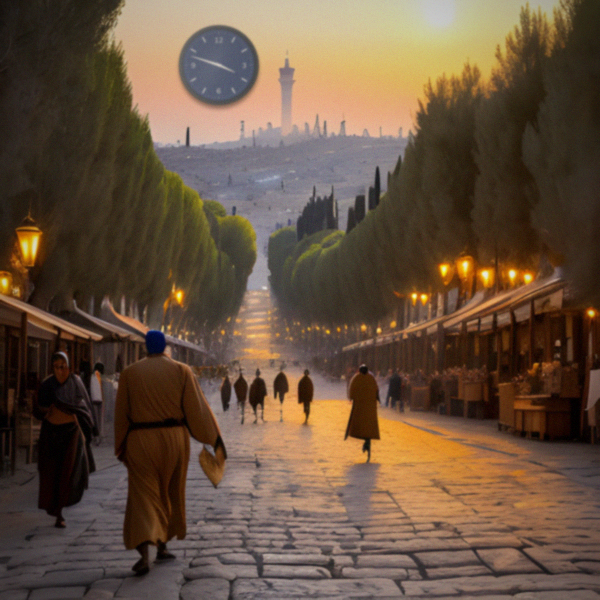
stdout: 3h48
